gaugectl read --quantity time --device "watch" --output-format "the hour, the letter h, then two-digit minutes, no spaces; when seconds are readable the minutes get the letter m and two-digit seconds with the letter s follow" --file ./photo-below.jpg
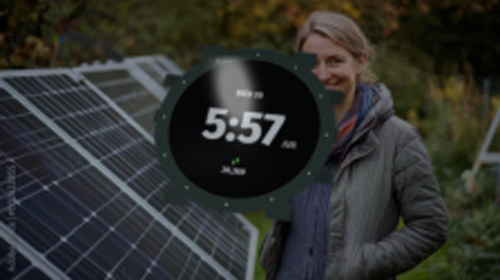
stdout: 5h57
